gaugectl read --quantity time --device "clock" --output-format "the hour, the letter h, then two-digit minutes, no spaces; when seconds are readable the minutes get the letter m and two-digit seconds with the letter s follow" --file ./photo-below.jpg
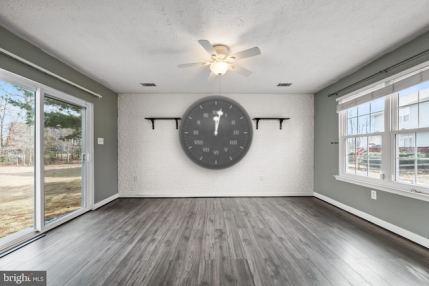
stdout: 12h02
